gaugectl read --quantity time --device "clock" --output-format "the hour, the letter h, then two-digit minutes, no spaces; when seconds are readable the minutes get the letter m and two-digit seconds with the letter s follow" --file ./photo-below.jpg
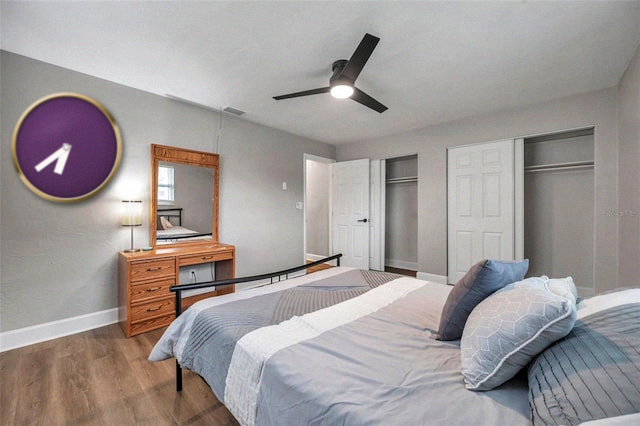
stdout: 6h39
